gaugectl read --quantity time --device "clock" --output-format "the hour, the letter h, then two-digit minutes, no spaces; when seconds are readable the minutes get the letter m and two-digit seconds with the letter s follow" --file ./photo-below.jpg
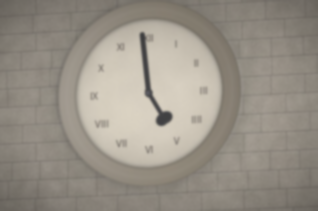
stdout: 4h59
